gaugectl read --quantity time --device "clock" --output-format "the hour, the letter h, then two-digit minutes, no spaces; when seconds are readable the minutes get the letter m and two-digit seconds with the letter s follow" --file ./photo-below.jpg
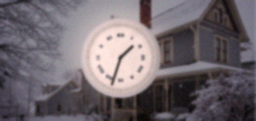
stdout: 1h33
